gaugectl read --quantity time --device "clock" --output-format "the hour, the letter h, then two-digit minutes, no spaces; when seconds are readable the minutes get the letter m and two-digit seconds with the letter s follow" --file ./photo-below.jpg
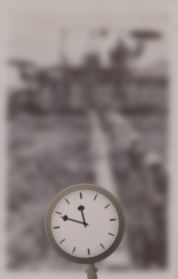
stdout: 11h49
